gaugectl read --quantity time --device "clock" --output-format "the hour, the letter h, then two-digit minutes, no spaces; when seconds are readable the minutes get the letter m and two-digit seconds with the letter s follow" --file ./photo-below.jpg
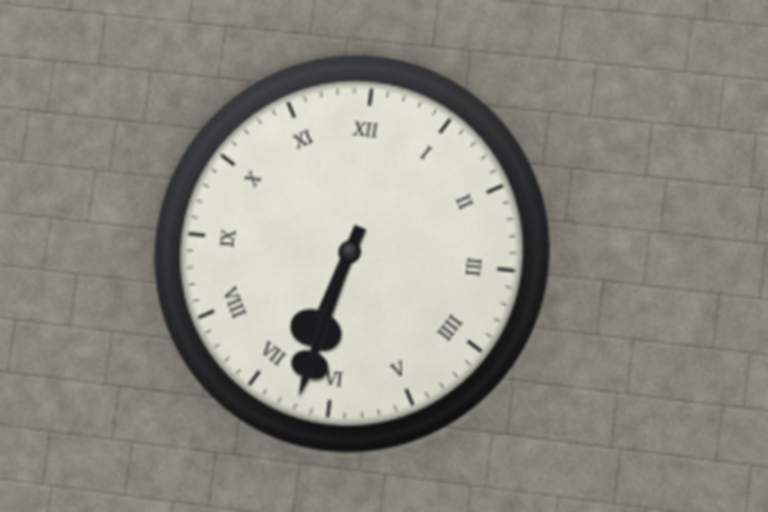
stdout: 6h32
